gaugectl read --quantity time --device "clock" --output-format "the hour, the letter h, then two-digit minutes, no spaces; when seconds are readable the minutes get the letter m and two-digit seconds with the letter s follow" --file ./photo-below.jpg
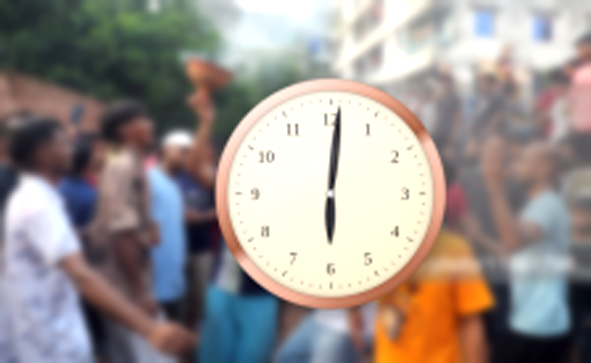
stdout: 6h01
